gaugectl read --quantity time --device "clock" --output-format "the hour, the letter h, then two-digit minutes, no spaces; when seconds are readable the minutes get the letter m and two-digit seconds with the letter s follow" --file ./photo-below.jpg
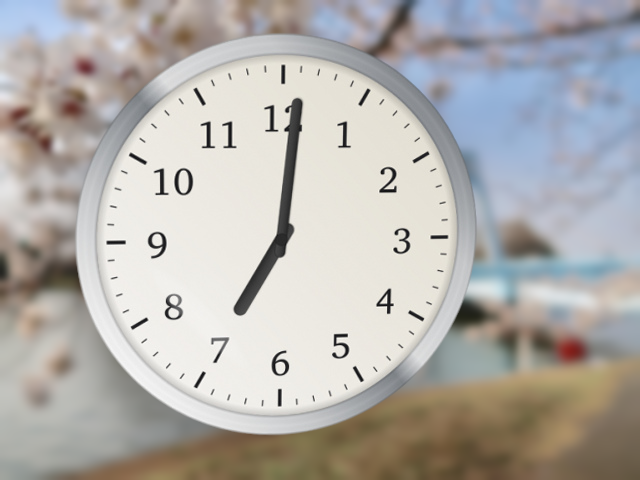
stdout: 7h01
